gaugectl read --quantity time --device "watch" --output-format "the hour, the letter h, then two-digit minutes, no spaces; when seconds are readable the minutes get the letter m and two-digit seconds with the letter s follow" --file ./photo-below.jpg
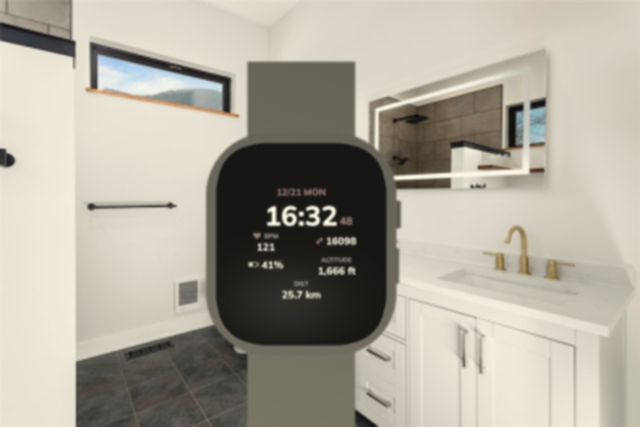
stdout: 16h32
